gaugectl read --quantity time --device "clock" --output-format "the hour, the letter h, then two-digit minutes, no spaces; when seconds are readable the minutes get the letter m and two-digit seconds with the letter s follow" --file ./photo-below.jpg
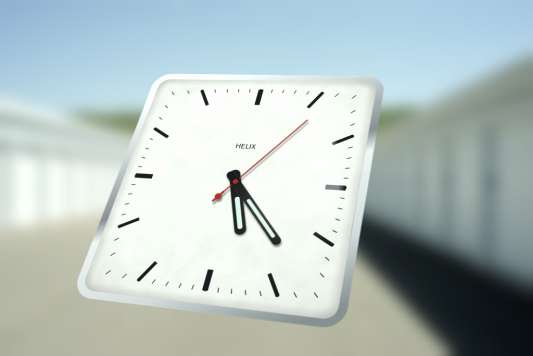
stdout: 5h23m06s
